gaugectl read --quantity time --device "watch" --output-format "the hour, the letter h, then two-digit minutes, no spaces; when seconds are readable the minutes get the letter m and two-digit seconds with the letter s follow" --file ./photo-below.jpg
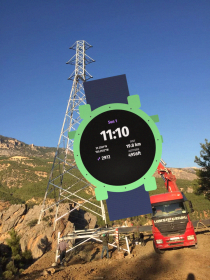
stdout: 11h10
